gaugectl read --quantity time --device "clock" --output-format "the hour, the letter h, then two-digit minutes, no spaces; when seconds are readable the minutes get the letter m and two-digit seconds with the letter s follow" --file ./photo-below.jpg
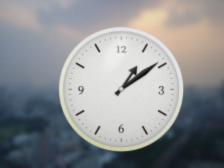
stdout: 1h09
